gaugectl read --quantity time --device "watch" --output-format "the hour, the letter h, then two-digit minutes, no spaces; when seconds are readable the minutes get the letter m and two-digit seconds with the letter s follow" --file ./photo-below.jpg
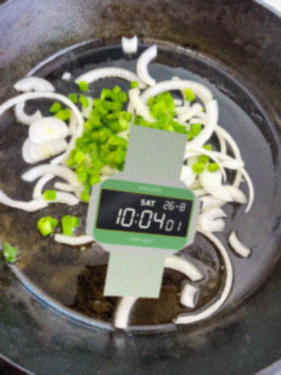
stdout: 10h04m01s
